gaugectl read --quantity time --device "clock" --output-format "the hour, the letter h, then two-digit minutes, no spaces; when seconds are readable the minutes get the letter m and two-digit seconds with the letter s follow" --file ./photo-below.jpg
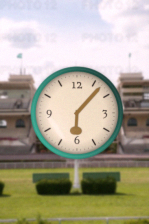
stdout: 6h07
